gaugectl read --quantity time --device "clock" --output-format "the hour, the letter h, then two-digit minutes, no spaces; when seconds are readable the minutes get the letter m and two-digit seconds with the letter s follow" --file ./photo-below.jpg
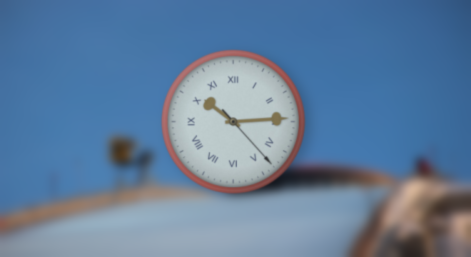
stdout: 10h14m23s
